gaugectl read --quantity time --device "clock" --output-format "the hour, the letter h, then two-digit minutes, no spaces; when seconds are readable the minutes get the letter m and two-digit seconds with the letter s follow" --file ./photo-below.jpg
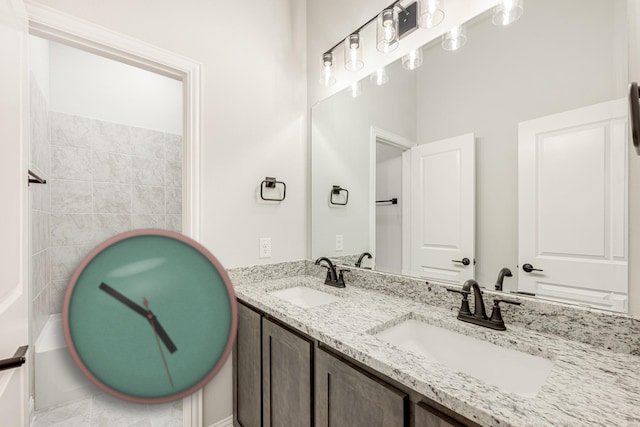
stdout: 4h50m27s
